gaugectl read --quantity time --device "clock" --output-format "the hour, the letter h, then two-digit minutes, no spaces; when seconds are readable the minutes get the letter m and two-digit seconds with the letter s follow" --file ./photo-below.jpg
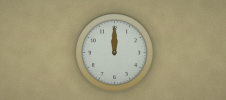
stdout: 12h00
